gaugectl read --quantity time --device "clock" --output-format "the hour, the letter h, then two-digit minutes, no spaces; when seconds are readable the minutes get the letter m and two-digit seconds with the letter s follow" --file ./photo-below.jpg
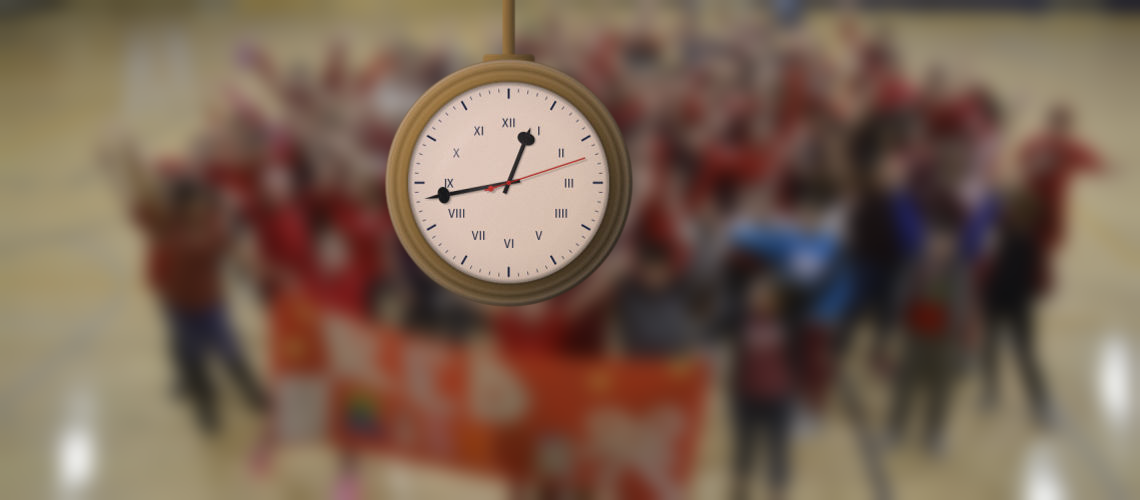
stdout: 12h43m12s
